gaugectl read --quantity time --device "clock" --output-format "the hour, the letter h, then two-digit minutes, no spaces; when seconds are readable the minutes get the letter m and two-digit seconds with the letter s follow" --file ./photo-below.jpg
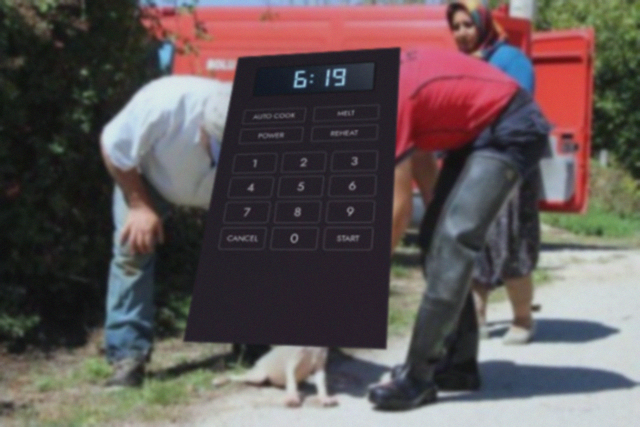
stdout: 6h19
